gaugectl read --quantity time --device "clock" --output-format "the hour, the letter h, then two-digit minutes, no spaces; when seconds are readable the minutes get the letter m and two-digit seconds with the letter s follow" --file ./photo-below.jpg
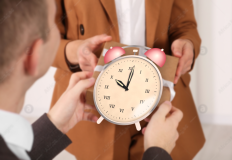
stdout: 10h01
